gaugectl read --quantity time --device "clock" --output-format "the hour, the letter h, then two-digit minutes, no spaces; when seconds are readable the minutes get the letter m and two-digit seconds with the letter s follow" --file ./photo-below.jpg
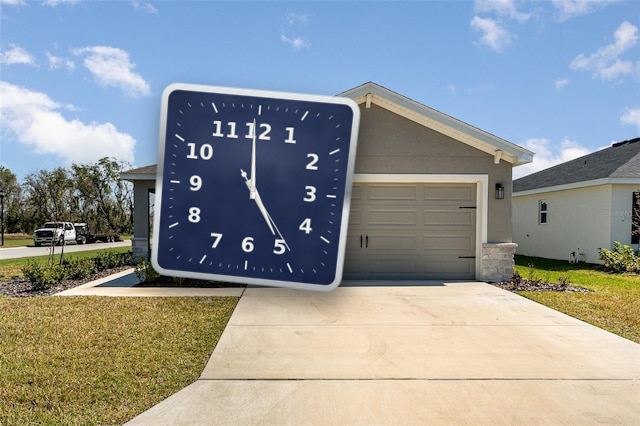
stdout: 4h59m24s
